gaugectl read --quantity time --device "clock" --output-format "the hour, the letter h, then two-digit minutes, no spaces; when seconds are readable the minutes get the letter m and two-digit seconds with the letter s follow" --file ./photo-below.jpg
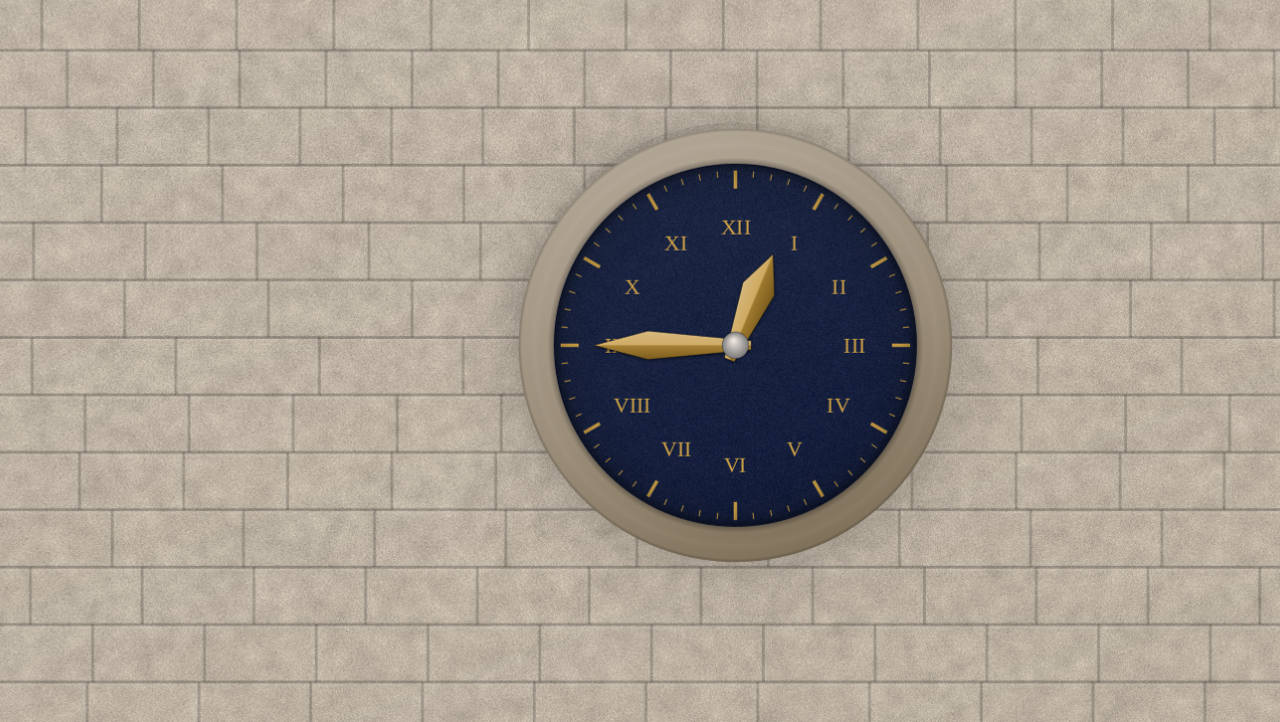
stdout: 12h45
